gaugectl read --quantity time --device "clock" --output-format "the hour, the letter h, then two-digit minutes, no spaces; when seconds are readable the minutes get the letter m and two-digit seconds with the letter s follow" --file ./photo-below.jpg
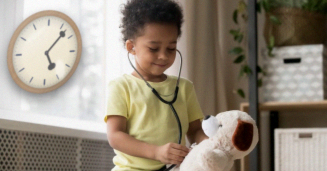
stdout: 5h07
